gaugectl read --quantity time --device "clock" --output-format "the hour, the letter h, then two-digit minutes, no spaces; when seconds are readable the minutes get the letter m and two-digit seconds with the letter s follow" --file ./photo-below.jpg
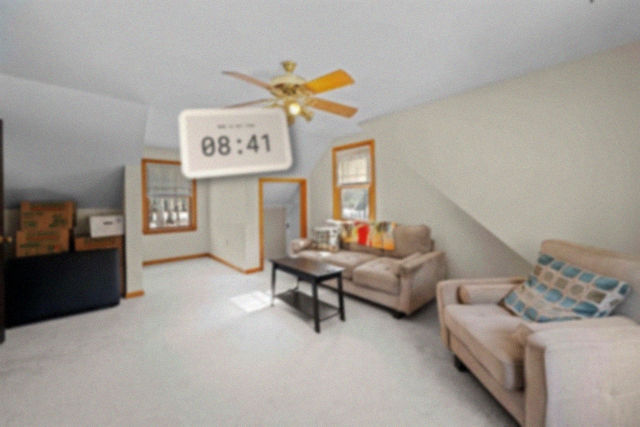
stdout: 8h41
